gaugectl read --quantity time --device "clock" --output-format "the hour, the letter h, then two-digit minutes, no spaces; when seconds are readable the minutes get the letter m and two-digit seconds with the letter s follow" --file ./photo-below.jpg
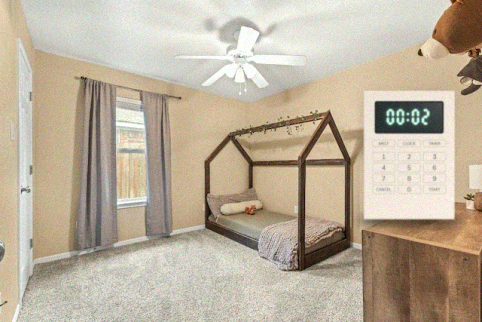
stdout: 0h02
